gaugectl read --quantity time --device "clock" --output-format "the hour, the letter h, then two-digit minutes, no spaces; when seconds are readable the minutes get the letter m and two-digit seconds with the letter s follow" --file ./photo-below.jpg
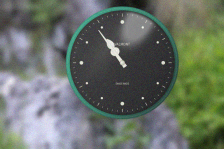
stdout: 10h54
